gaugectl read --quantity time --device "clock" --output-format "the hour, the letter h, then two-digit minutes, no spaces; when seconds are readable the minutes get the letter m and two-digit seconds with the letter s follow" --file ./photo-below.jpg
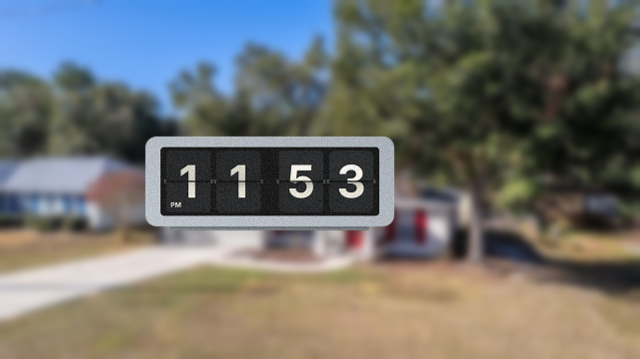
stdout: 11h53
